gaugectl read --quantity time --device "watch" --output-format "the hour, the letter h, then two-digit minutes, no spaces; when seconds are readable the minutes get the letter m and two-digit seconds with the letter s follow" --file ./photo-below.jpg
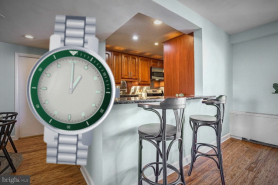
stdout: 1h00
